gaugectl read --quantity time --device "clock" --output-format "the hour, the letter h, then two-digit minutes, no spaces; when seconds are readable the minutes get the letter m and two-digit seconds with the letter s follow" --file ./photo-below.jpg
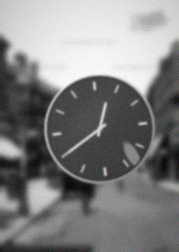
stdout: 12h40
